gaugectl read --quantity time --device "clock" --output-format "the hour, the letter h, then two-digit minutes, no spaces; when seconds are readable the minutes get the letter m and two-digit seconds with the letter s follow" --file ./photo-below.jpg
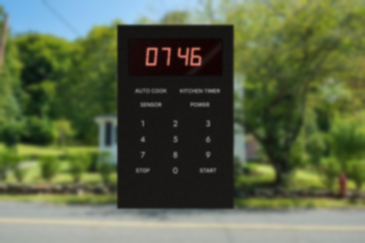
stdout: 7h46
